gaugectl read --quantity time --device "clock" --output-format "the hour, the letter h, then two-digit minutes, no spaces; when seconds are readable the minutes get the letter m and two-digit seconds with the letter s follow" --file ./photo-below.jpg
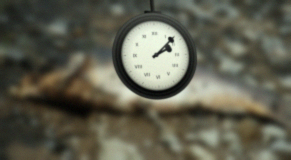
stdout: 2h08
